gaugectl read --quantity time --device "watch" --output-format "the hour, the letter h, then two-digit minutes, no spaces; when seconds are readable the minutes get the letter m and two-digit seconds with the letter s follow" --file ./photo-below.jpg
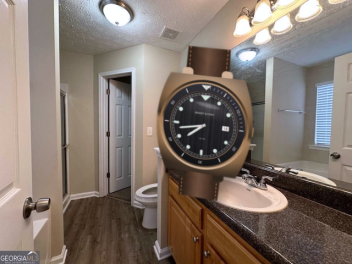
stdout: 7h43
